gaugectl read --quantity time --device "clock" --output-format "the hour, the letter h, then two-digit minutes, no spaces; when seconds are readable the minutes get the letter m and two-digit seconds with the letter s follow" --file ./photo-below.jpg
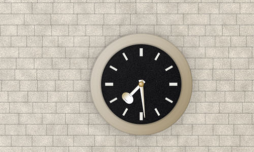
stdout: 7h29
